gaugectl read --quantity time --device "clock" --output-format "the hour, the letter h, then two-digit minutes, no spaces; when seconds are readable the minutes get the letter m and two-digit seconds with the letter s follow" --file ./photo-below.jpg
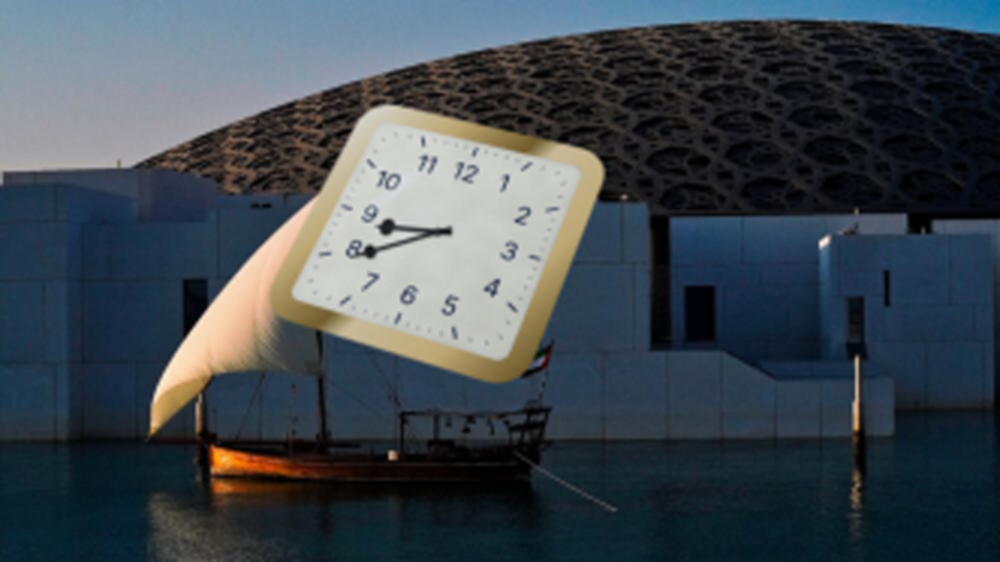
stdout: 8h39
